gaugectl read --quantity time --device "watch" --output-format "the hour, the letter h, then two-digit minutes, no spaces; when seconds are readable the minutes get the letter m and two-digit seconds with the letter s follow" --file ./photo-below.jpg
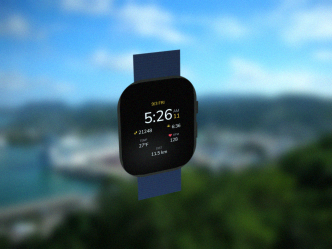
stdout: 5h26
